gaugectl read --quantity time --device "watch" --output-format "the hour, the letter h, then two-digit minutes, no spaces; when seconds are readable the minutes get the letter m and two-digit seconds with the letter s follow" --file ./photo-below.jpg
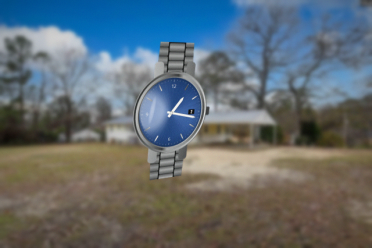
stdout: 1h17
